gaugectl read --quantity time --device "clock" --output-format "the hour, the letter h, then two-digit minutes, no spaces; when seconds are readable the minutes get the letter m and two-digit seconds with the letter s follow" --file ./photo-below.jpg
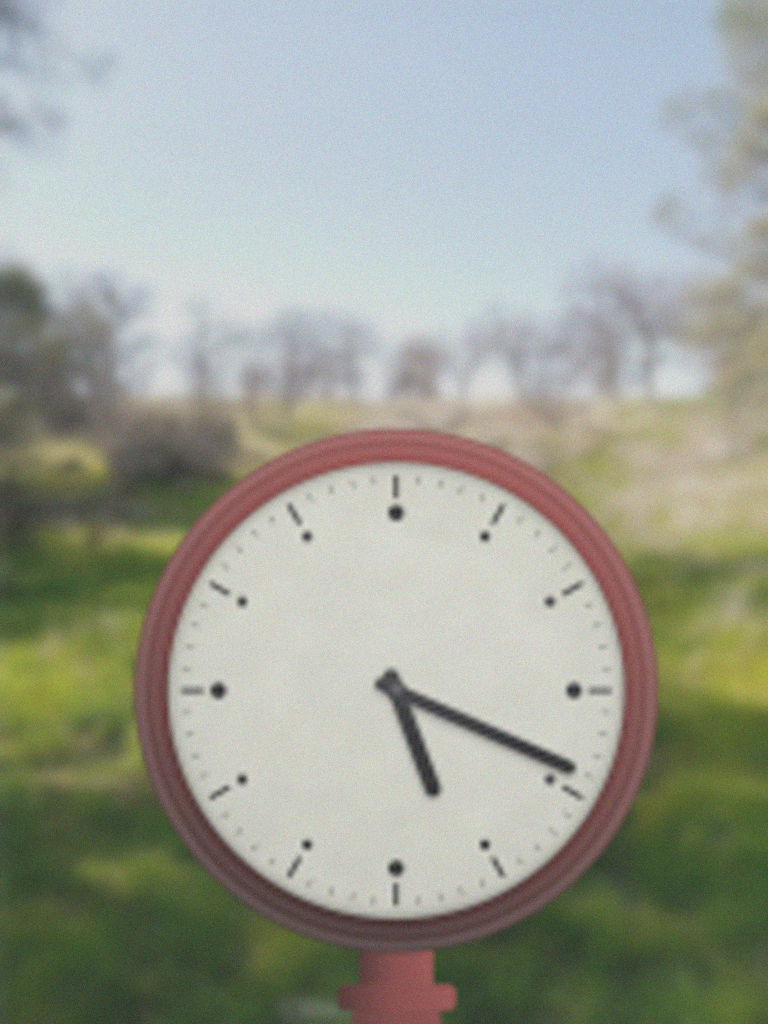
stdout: 5h19
